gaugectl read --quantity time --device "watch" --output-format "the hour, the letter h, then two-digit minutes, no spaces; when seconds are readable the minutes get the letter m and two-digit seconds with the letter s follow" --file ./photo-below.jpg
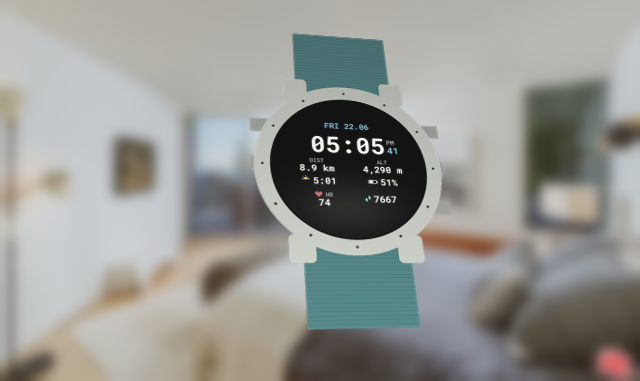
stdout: 5h05m41s
